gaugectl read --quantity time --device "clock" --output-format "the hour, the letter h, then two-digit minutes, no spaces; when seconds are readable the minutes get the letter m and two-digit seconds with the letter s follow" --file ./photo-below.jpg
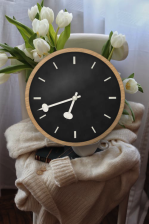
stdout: 6h42
